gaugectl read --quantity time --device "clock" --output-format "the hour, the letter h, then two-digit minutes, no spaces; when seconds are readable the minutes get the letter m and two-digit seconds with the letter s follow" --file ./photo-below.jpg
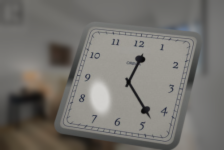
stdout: 12h23
